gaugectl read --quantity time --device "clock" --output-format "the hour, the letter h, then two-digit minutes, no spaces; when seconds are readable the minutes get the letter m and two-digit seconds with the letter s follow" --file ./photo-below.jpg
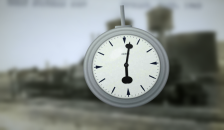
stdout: 6h02
